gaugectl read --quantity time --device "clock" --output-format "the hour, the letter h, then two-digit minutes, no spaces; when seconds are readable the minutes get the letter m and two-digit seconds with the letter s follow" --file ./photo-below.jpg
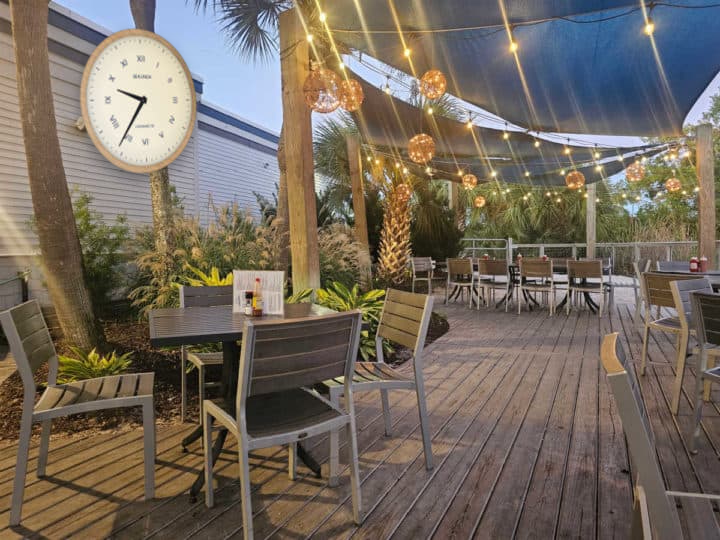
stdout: 9h36
